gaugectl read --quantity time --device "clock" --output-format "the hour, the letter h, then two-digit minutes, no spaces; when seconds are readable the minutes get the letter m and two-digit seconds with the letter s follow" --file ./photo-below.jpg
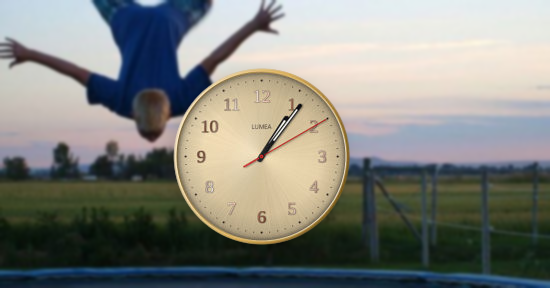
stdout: 1h06m10s
